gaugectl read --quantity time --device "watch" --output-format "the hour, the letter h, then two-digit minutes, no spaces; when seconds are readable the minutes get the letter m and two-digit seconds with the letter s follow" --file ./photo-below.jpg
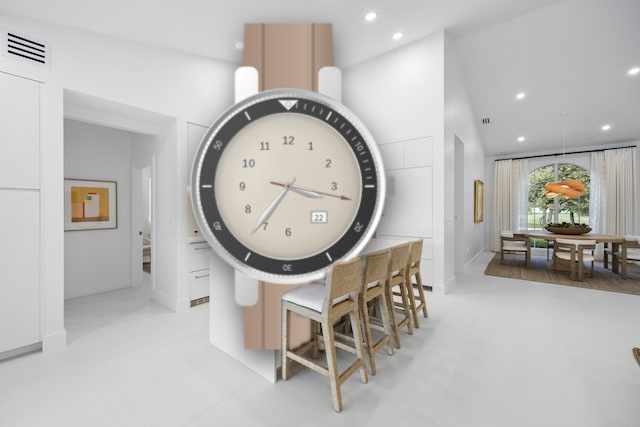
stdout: 3h36m17s
